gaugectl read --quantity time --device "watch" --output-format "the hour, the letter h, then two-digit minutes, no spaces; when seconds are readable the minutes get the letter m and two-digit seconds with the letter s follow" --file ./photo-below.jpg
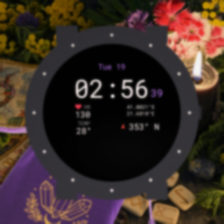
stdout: 2h56
